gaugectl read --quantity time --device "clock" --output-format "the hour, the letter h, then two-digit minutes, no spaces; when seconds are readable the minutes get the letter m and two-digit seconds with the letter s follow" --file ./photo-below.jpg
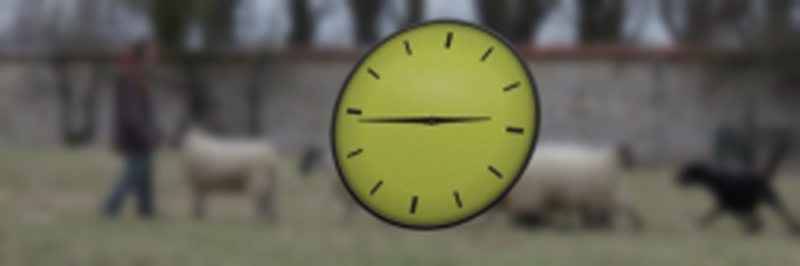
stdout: 2h44
